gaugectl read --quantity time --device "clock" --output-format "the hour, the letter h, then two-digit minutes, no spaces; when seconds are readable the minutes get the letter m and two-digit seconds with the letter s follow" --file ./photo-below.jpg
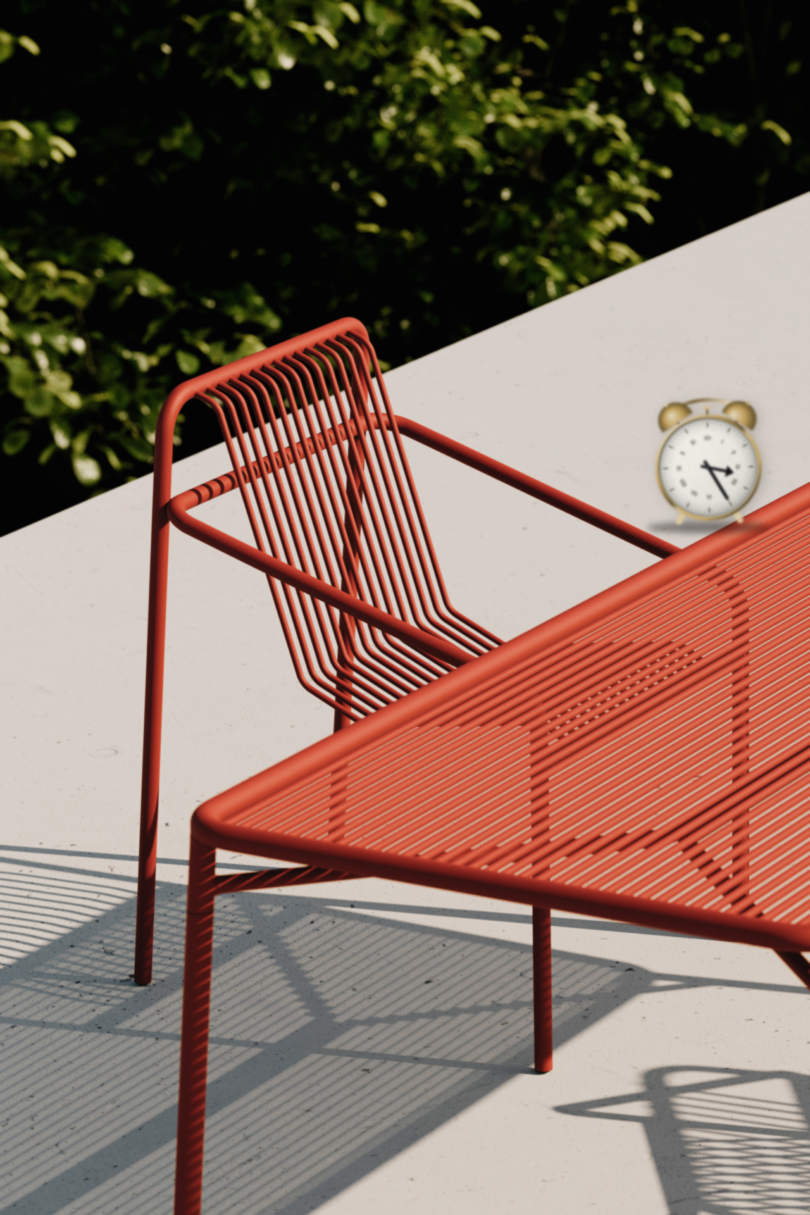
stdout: 3h25
